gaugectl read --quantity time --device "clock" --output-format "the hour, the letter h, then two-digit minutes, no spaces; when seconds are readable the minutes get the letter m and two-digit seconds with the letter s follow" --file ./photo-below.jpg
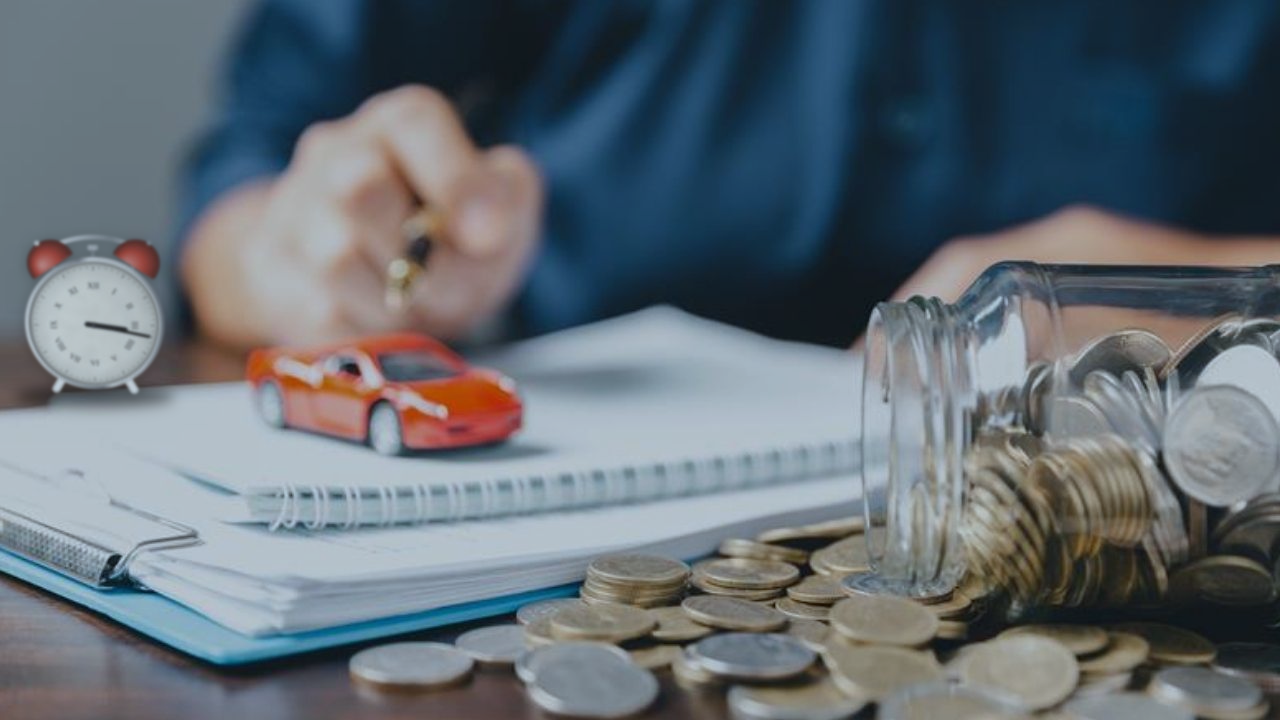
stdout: 3h17
